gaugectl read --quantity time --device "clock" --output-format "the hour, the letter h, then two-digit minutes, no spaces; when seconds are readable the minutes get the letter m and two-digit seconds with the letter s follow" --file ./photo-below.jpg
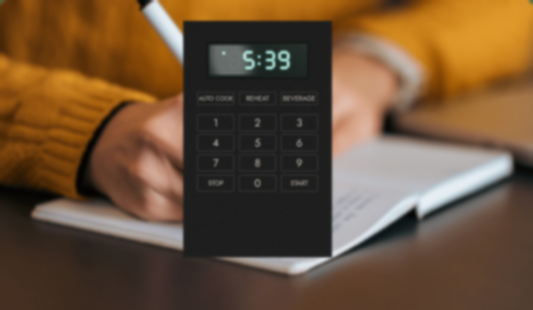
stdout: 5h39
